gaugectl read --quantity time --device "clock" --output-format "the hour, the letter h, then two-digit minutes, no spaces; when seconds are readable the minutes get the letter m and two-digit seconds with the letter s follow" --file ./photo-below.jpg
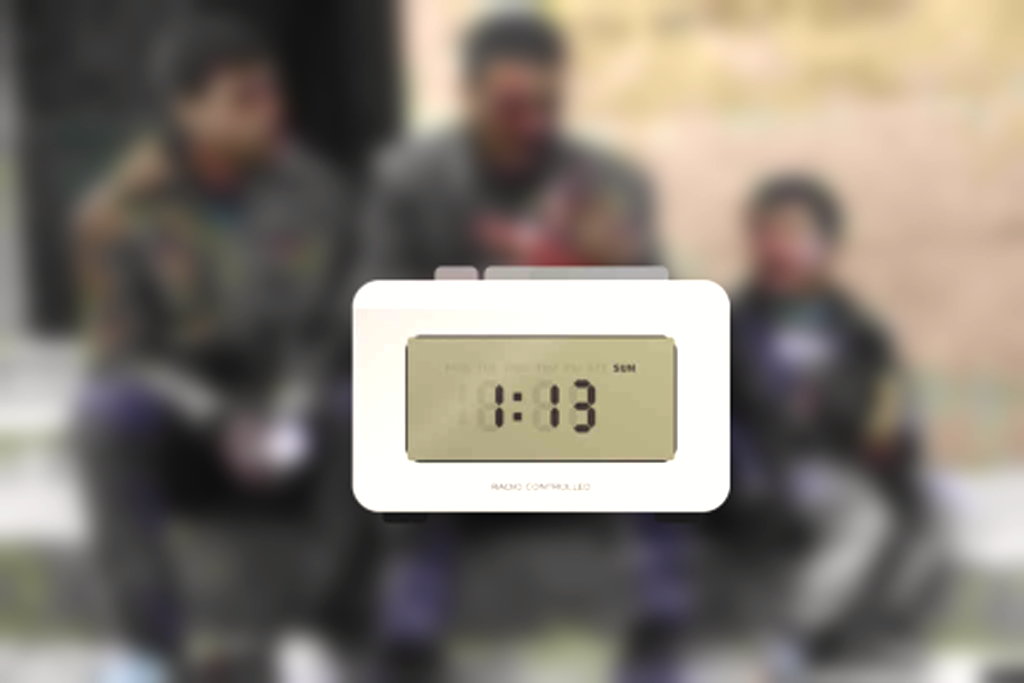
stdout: 1h13
